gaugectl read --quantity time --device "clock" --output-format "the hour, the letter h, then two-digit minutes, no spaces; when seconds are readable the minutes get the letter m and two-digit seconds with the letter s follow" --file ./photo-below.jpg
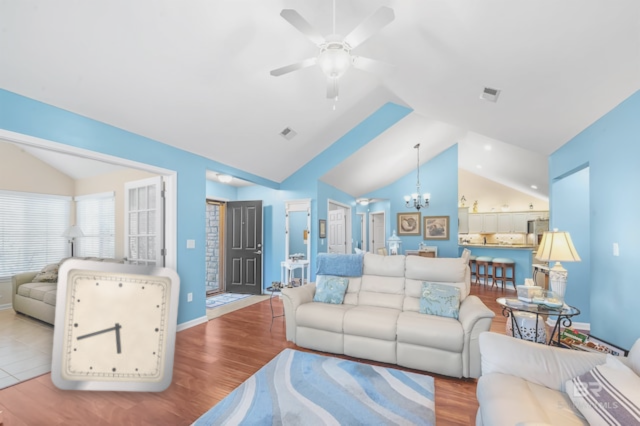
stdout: 5h42
